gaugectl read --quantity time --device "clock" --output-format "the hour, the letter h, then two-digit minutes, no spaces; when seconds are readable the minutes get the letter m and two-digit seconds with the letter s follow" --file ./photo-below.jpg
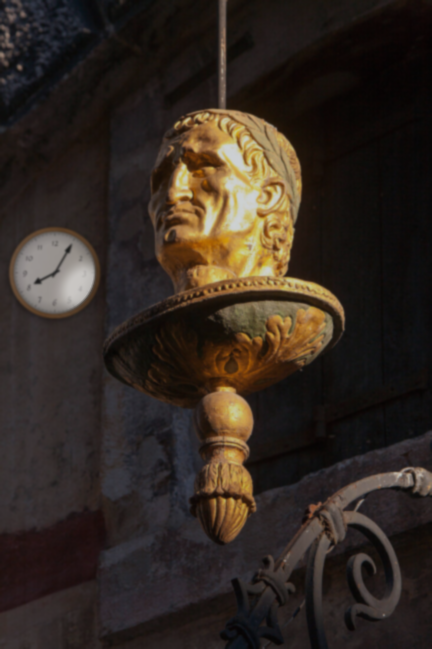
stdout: 8h05
